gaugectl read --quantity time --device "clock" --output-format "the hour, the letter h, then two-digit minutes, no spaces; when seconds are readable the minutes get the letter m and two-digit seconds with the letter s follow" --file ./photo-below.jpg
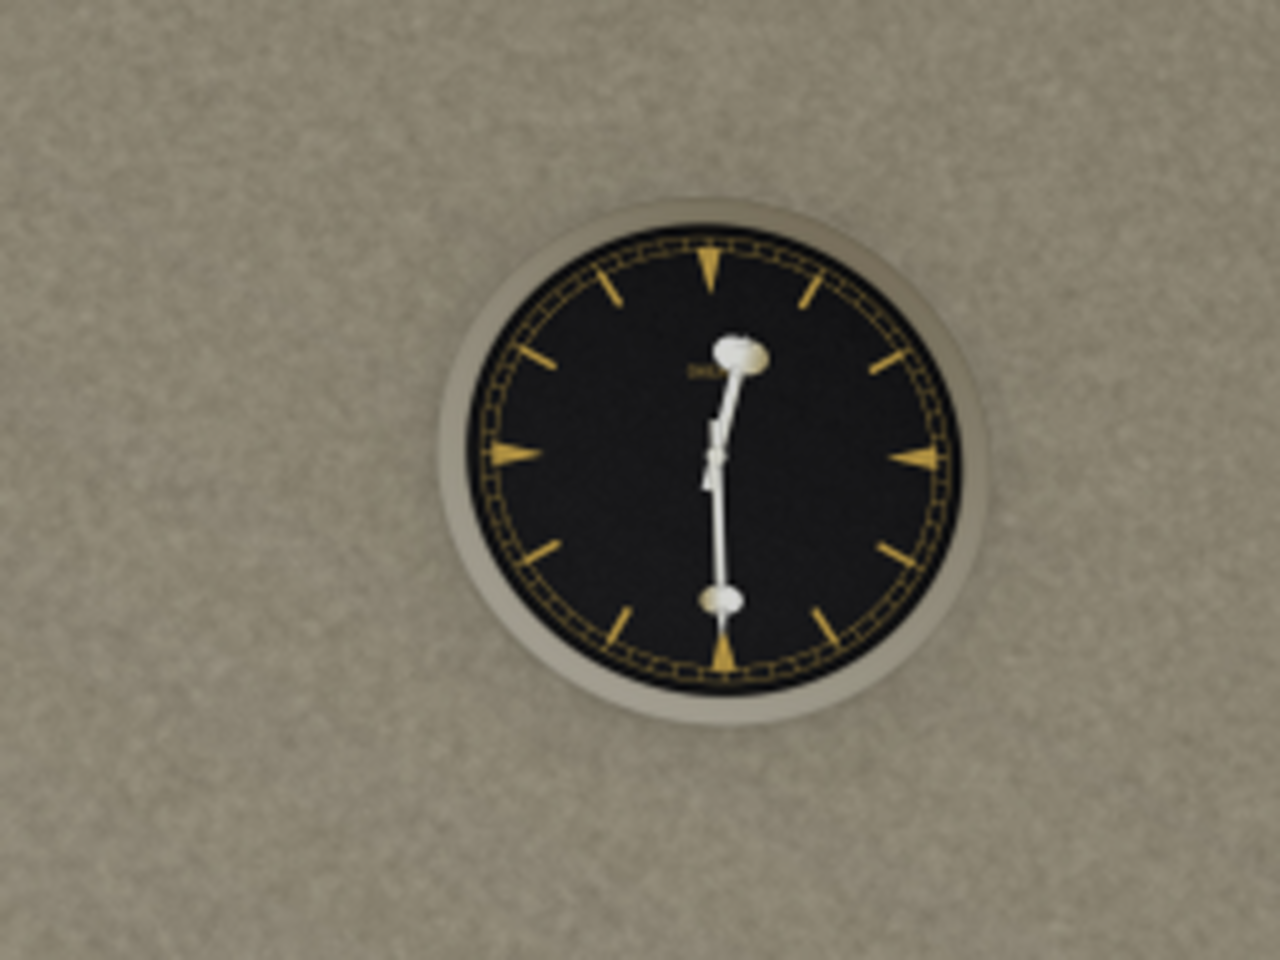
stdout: 12h30
